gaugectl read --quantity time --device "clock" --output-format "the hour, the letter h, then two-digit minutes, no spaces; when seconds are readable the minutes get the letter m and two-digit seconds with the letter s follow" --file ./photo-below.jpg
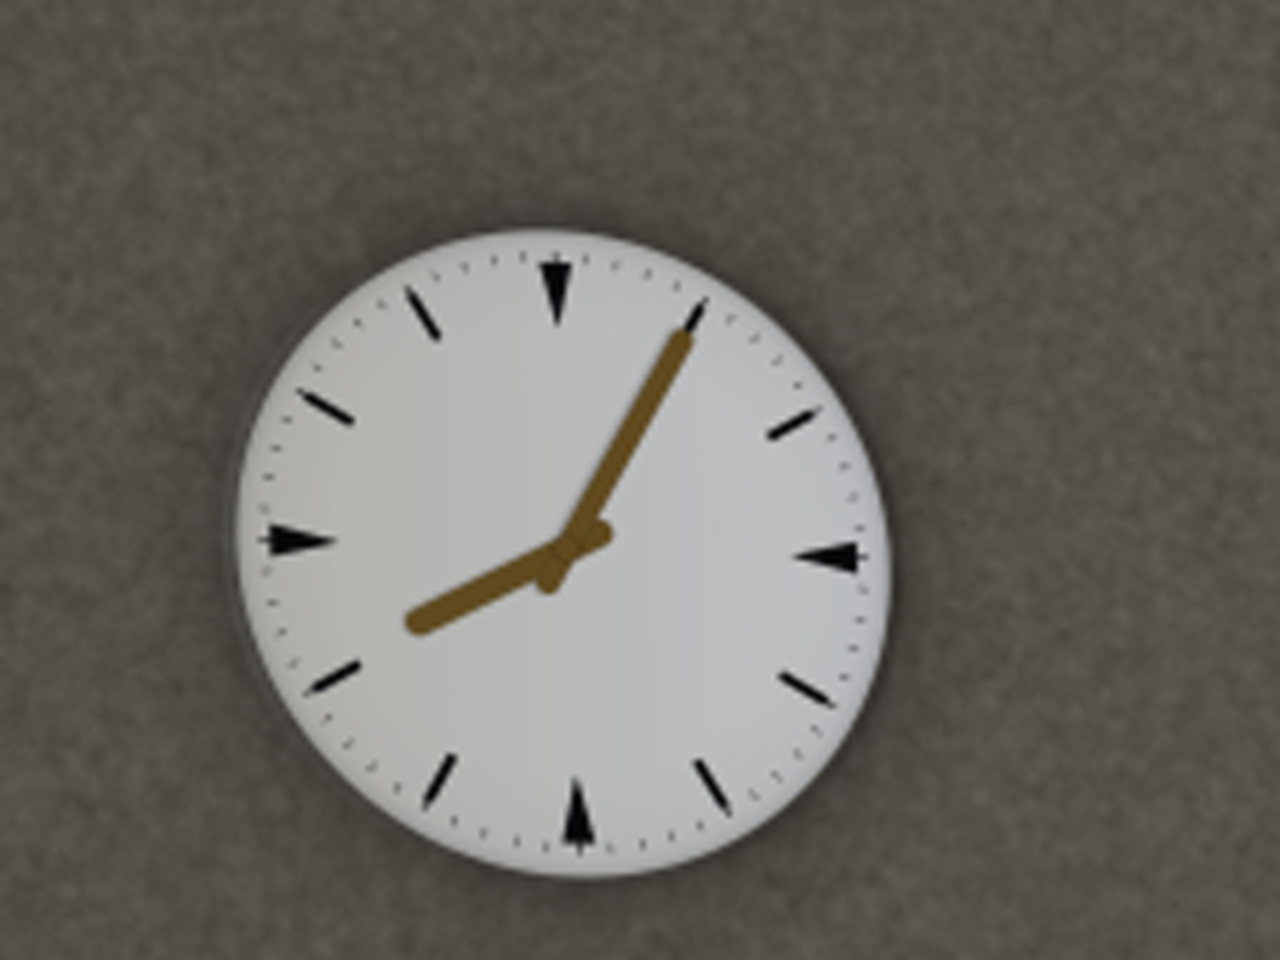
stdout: 8h05
